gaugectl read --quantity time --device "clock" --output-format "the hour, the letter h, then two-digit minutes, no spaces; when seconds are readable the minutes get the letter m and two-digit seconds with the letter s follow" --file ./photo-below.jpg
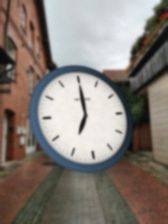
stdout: 7h00
